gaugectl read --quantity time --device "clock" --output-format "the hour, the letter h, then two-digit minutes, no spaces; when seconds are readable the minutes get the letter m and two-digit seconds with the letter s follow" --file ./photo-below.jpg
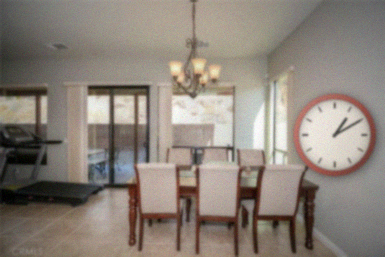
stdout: 1h10
